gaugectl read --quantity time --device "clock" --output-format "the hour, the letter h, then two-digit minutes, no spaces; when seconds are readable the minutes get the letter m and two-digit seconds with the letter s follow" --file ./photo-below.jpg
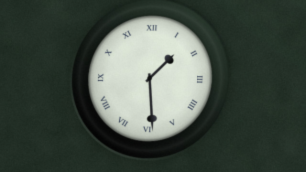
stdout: 1h29
